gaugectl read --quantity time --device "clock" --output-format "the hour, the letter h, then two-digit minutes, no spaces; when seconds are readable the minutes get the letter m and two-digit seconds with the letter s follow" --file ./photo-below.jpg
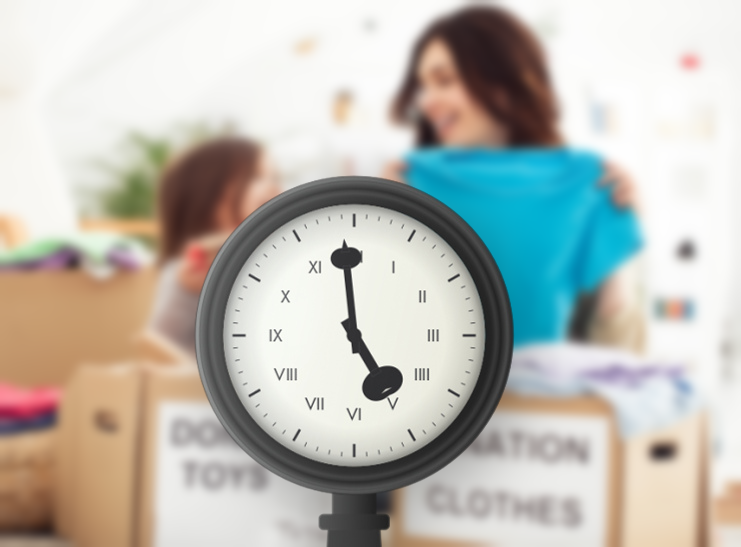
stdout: 4h59
